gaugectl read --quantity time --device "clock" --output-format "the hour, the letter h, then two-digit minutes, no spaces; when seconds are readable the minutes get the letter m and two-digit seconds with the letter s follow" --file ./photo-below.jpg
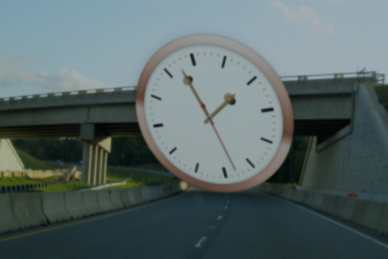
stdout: 1h57m28s
